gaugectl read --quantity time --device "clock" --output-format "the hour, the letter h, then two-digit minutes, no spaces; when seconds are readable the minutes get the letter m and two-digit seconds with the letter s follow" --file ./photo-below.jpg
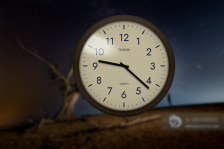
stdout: 9h22
